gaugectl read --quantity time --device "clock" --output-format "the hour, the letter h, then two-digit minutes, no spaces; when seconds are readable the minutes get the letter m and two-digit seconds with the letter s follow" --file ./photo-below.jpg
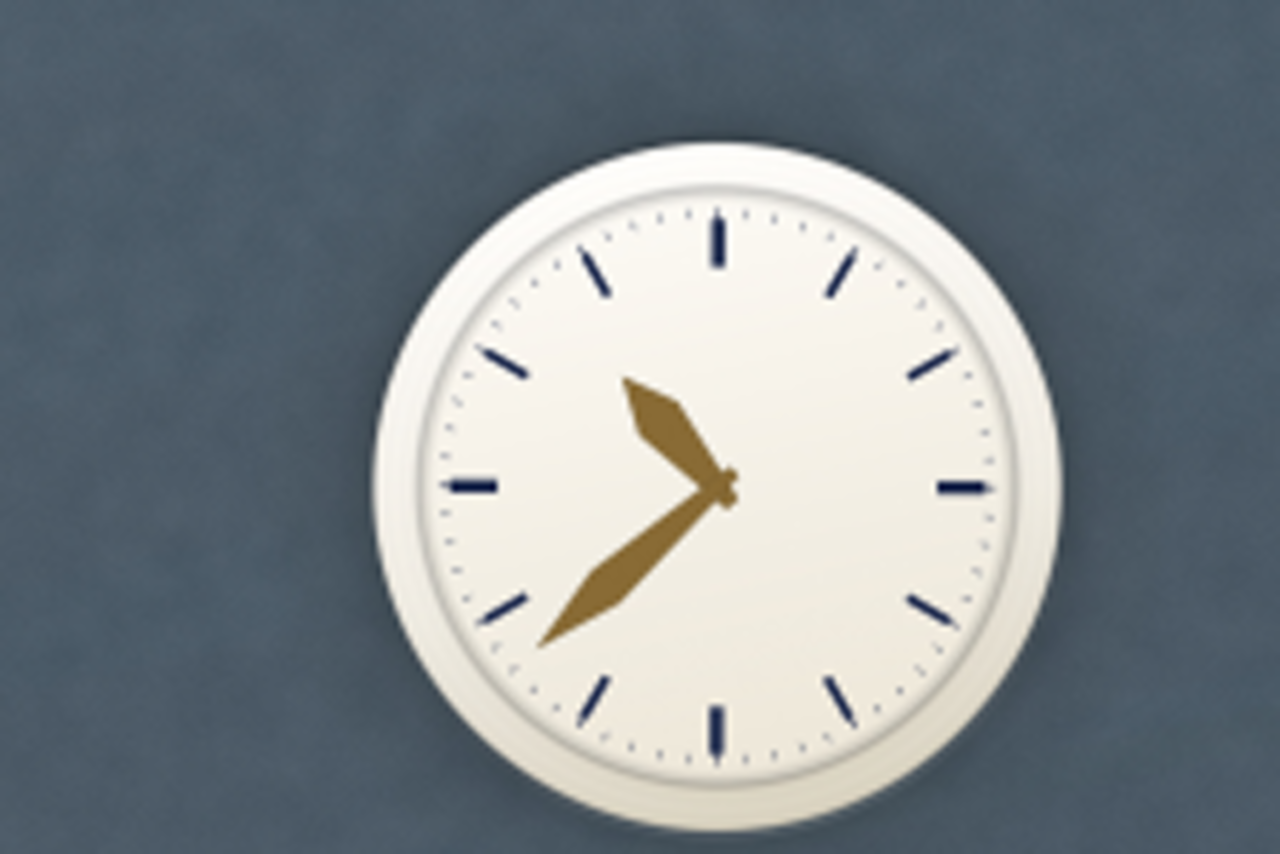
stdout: 10h38
